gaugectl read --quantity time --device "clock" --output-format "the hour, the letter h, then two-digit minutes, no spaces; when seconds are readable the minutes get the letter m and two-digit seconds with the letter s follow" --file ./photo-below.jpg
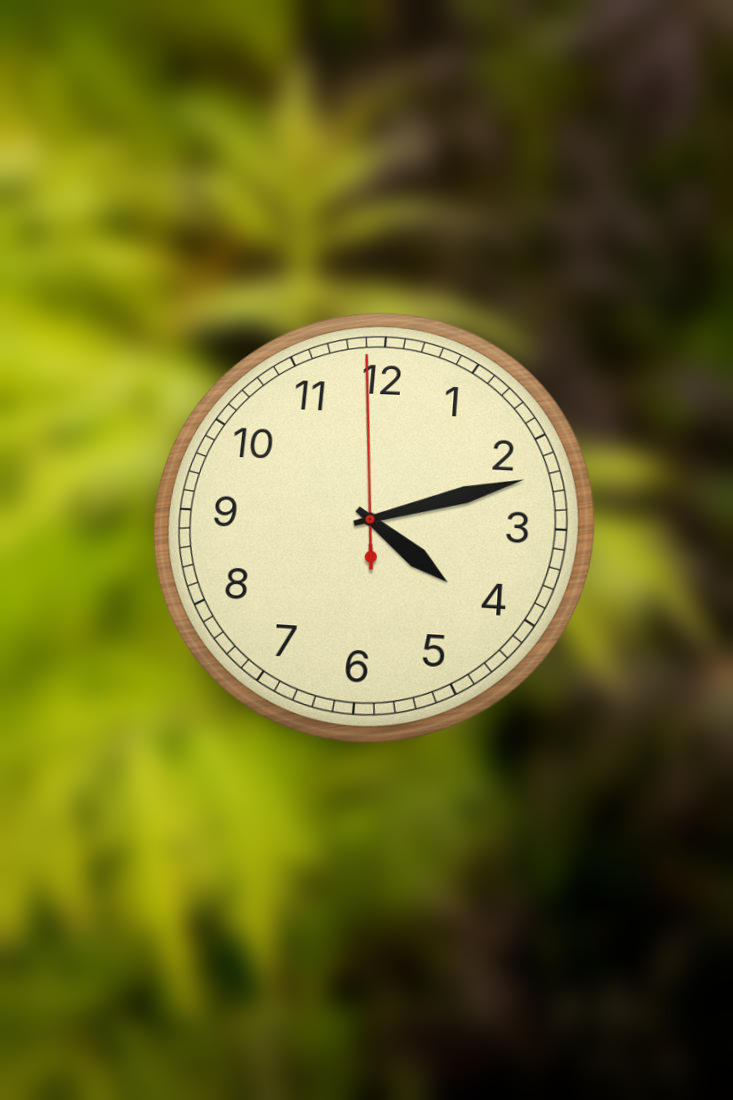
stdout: 4h11m59s
